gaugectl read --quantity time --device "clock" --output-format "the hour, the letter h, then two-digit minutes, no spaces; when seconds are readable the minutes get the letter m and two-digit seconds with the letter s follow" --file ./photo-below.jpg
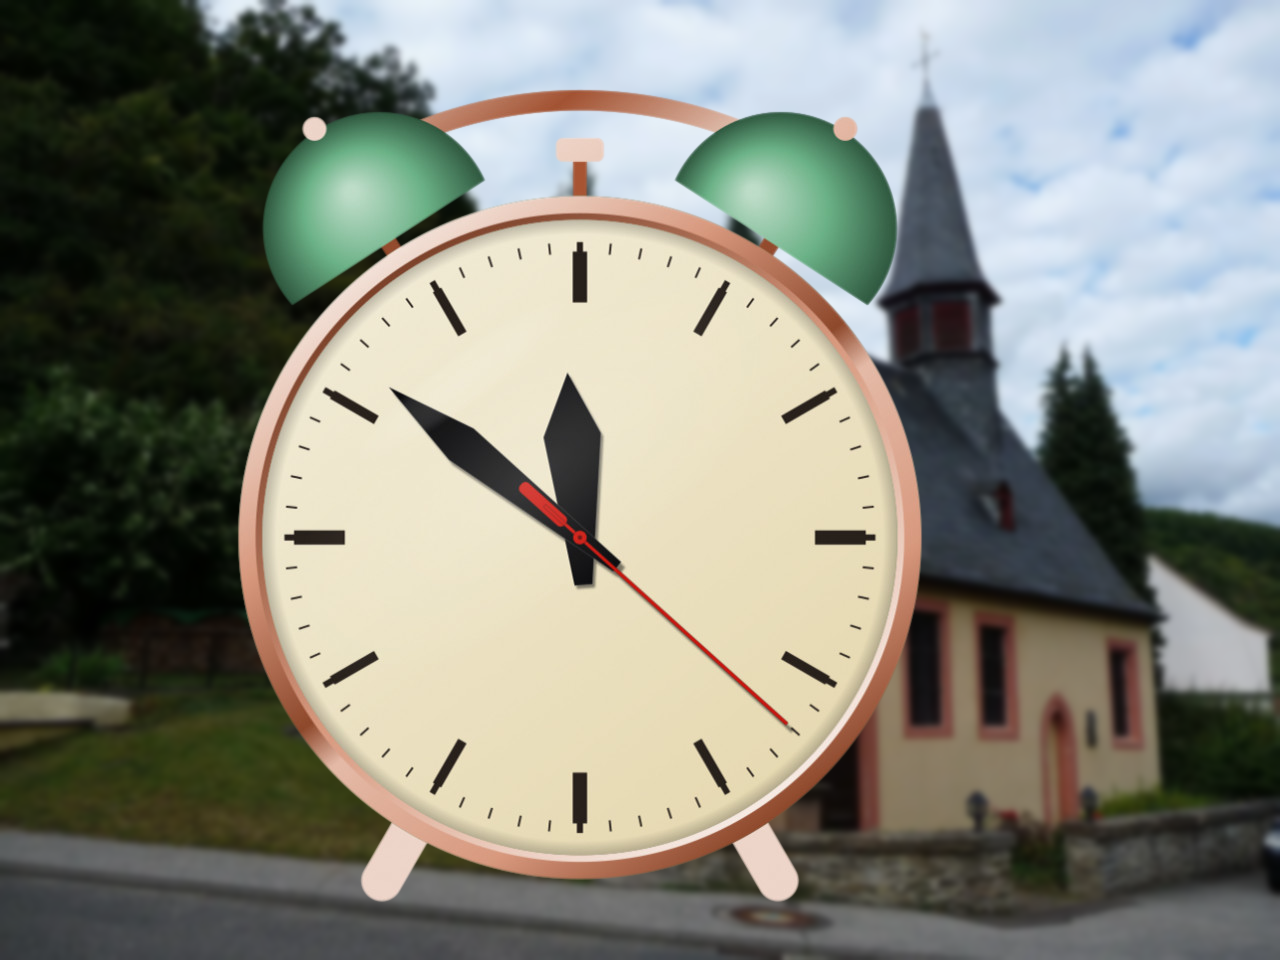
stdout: 11h51m22s
